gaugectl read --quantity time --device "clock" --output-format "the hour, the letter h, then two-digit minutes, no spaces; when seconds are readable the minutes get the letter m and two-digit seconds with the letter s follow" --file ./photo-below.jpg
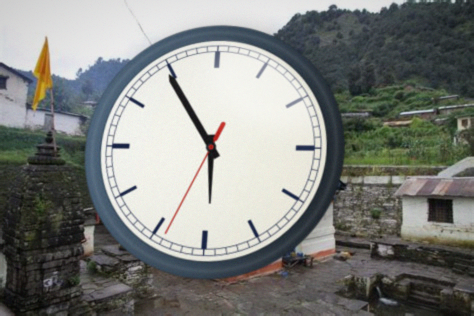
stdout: 5h54m34s
